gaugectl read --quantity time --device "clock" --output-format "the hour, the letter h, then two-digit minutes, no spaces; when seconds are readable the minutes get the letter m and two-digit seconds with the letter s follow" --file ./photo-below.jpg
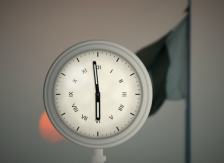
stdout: 5h59
